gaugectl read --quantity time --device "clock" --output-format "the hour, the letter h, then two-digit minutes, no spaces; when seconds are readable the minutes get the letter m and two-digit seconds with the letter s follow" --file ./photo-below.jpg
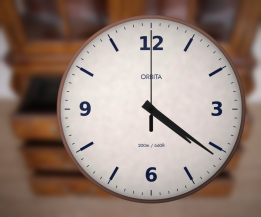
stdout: 4h21m00s
